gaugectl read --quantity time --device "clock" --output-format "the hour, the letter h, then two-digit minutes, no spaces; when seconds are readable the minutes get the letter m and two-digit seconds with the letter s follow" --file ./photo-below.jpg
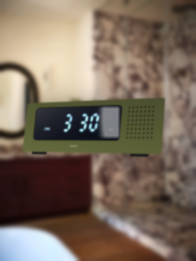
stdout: 3h30
